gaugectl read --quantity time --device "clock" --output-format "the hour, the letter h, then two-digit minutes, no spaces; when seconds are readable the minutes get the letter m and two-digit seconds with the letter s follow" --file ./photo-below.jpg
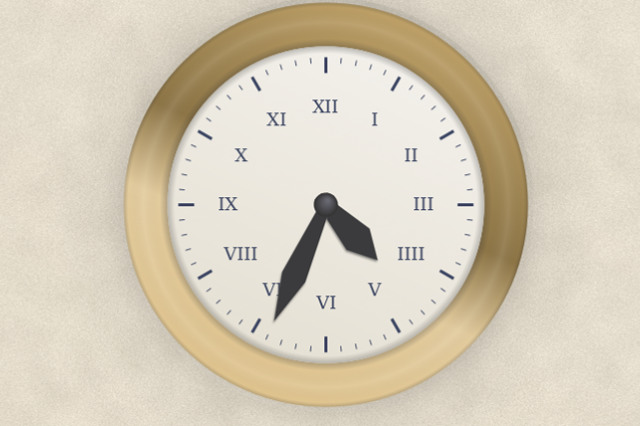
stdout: 4h34
